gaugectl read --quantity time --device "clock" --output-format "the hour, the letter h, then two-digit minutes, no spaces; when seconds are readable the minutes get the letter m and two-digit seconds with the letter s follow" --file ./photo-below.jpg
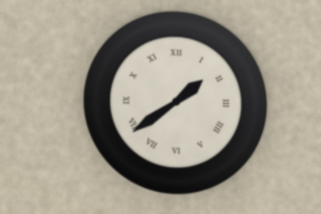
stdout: 1h39
